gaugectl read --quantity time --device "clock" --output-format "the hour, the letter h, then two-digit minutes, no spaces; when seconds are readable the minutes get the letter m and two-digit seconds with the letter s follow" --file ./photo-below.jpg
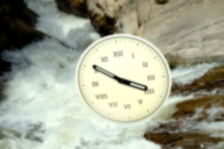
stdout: 3h51
